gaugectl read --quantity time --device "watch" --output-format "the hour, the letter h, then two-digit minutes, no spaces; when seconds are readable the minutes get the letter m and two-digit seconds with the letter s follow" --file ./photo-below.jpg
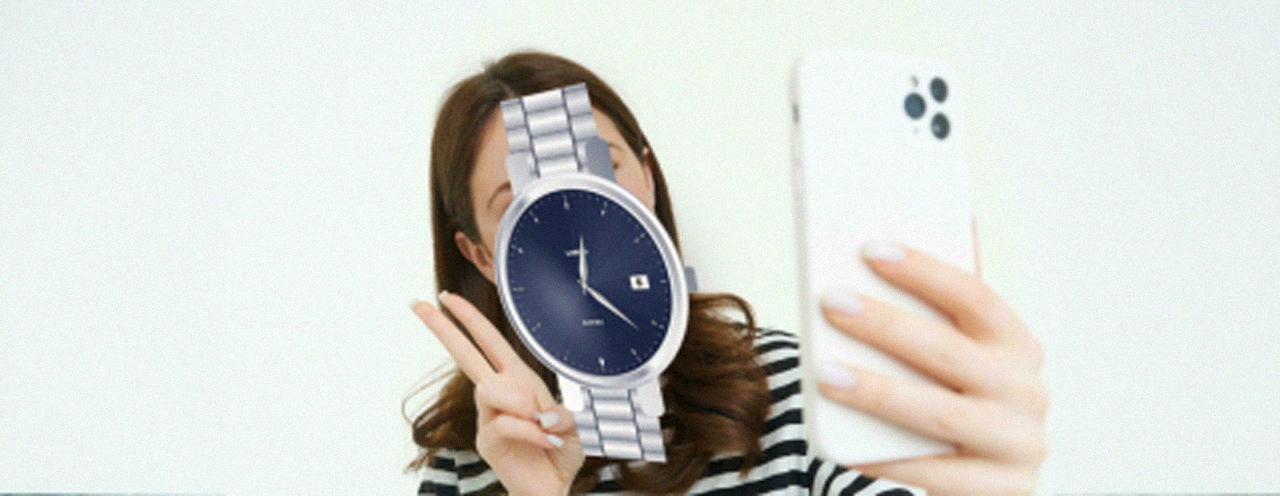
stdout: 12h22
